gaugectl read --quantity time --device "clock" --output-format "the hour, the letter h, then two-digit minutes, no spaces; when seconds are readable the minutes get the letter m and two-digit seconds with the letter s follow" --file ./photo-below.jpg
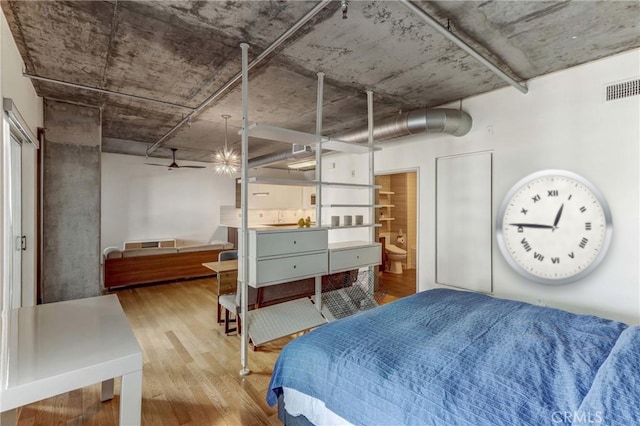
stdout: 12h46
